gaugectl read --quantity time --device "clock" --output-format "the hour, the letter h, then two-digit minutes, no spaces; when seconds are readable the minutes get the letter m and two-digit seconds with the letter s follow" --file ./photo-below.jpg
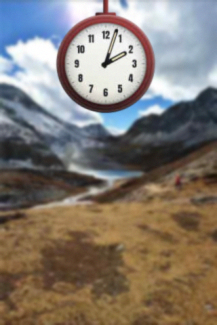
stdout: 2h03
